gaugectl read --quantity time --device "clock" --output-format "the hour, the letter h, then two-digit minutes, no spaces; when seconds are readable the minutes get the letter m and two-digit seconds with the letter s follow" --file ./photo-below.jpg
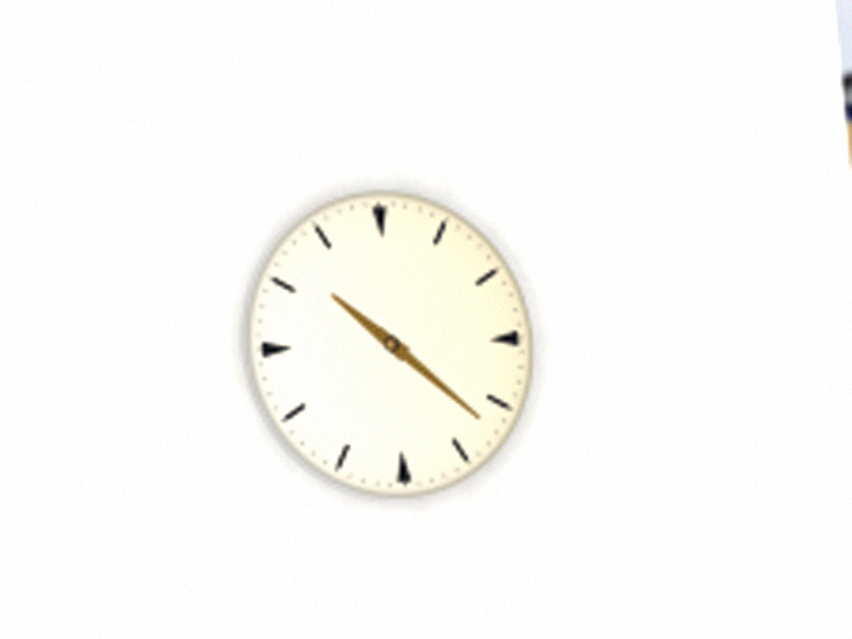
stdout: 10h22
